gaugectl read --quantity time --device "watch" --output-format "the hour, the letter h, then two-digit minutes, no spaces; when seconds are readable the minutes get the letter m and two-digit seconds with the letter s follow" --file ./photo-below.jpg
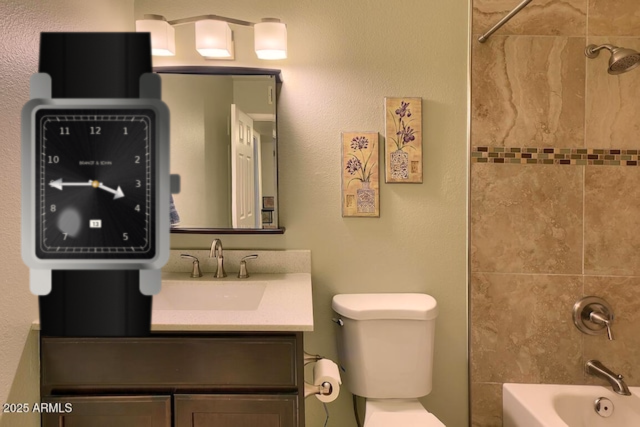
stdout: 3h45
